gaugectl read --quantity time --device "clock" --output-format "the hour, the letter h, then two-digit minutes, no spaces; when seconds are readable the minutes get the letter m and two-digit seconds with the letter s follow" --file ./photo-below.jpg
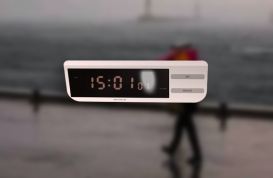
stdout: 15h01m01s
